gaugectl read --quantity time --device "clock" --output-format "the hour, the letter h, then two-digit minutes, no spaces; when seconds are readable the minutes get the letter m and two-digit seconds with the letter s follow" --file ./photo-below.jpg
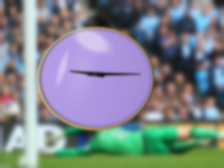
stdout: 9h15
